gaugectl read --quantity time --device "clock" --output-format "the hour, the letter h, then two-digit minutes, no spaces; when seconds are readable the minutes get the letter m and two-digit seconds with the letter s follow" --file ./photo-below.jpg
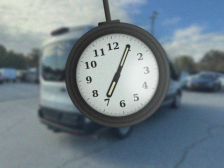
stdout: 7h05
